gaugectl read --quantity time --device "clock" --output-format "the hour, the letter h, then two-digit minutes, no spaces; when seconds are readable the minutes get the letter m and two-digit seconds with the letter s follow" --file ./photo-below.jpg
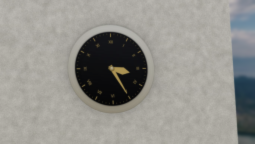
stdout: 3h25
